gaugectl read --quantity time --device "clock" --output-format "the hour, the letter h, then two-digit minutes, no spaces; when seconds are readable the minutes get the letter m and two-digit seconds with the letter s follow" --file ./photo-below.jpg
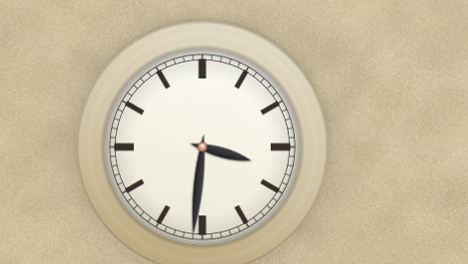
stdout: 3h31
